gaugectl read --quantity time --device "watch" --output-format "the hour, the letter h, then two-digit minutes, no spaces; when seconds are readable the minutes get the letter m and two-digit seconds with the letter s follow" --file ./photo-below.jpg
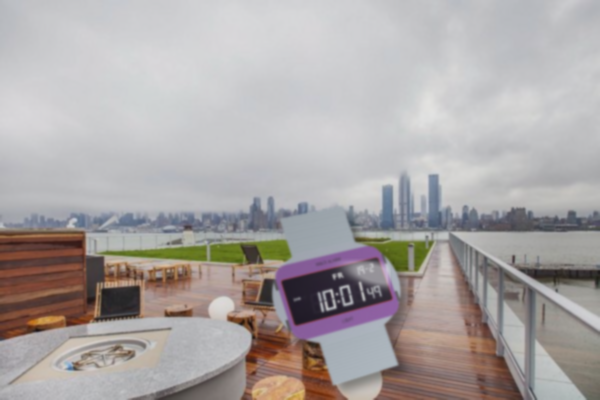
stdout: 10h01m49s
